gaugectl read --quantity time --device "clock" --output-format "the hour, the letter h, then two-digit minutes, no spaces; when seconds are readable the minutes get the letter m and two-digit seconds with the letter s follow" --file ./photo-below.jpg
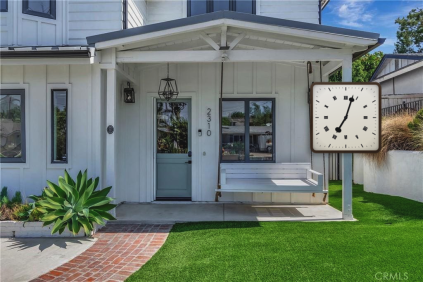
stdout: 7h03
